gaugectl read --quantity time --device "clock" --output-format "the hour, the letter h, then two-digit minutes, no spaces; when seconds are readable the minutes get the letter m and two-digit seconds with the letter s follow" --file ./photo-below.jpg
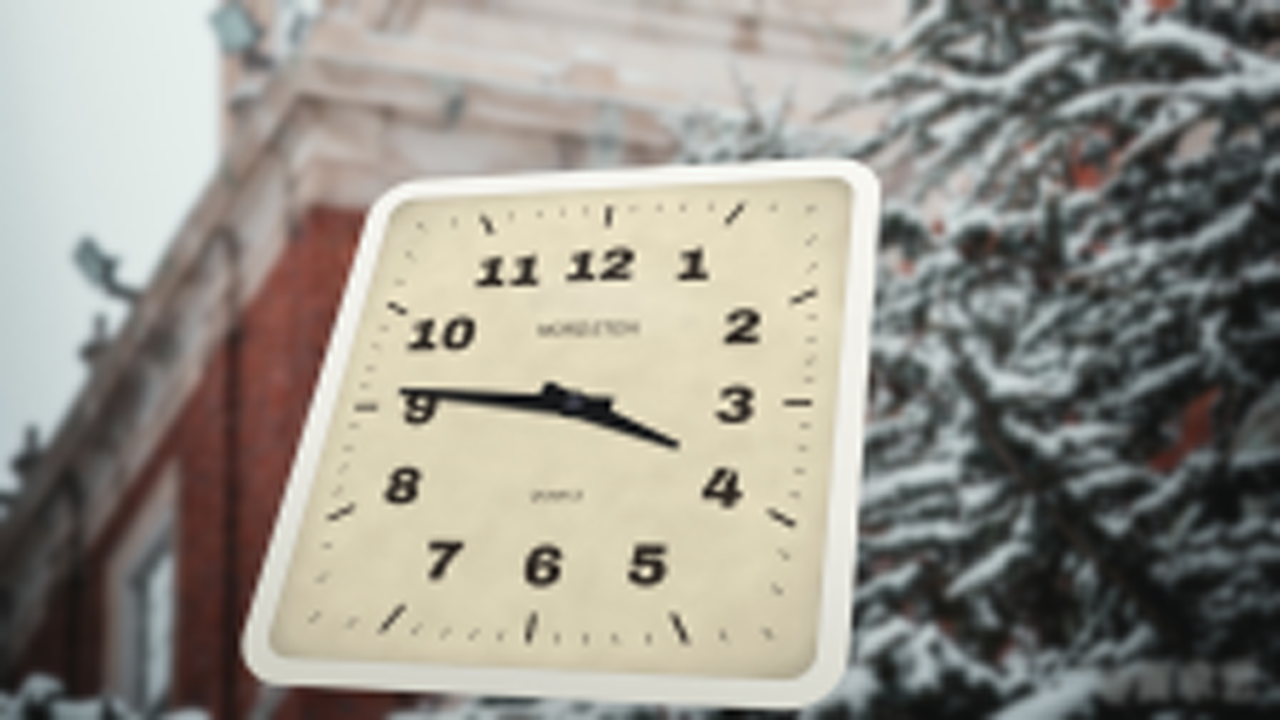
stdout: 3h46
